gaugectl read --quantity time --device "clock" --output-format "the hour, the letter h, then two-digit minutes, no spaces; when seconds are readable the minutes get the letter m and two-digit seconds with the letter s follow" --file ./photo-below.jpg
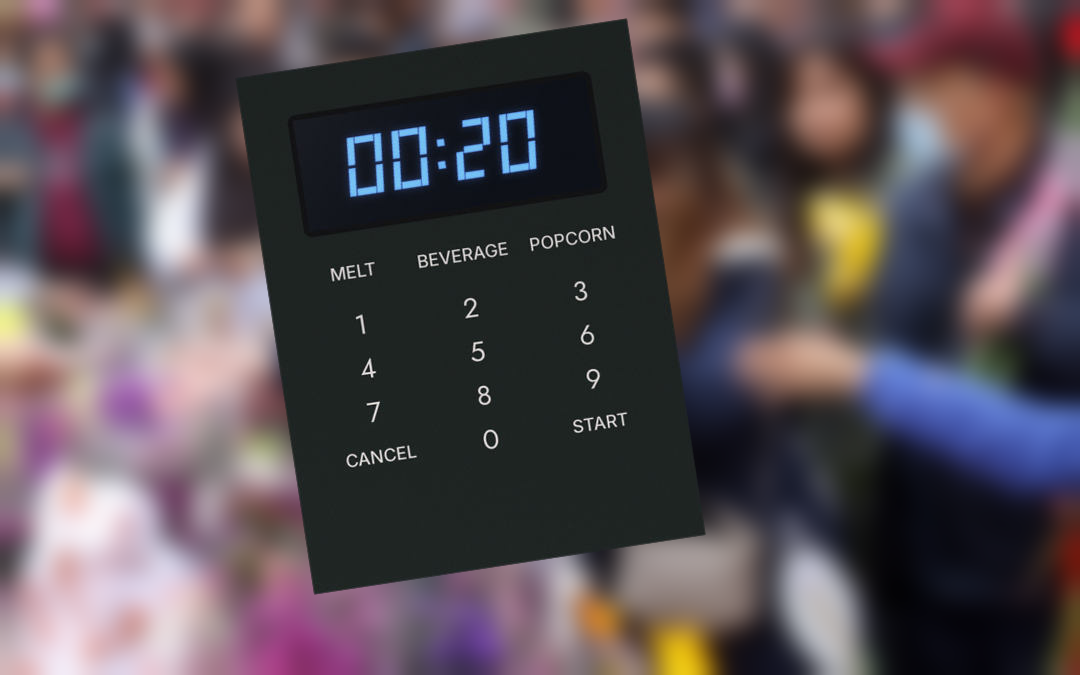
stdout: 0h20
